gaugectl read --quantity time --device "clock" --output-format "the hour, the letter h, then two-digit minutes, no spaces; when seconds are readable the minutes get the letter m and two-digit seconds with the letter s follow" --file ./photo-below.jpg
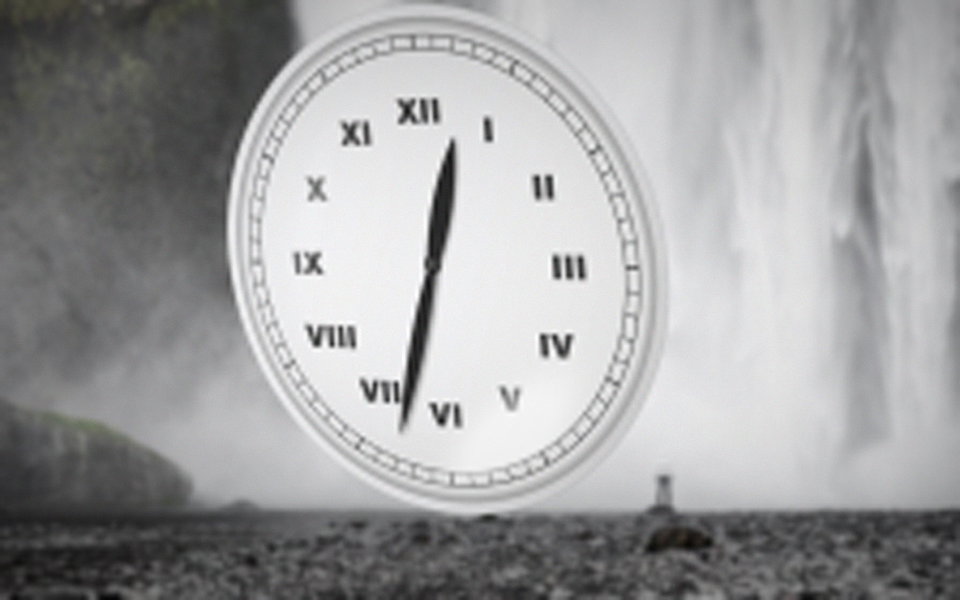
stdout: 12h33
